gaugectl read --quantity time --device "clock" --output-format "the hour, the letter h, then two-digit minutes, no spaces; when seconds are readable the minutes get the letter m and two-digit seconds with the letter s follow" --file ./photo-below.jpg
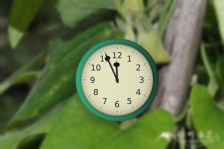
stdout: 11h56
